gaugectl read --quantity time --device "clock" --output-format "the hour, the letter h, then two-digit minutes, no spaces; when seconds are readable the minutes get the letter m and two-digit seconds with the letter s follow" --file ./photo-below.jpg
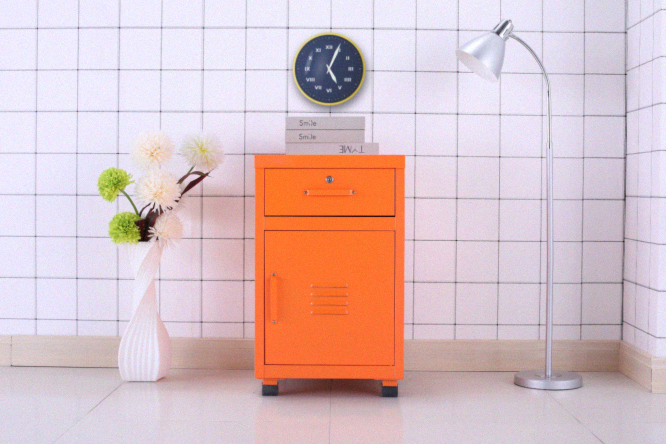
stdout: 5h04
